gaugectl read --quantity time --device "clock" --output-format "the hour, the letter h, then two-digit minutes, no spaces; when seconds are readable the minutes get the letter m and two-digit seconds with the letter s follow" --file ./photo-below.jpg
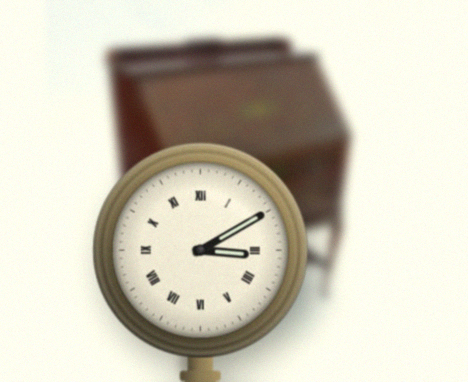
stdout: 3h10
